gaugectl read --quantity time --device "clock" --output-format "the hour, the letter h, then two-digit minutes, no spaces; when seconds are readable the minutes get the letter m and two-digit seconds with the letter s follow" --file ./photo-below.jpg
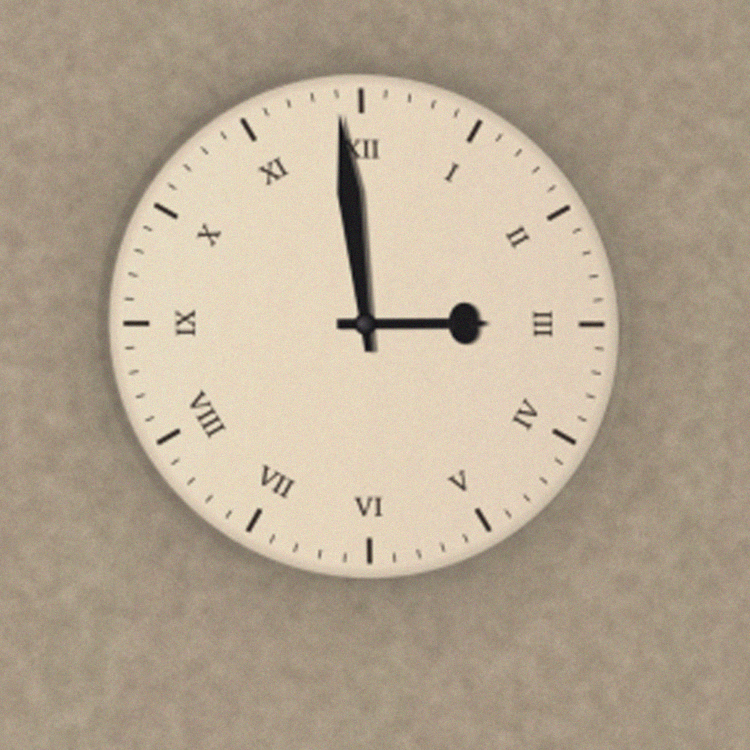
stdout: 2h59
